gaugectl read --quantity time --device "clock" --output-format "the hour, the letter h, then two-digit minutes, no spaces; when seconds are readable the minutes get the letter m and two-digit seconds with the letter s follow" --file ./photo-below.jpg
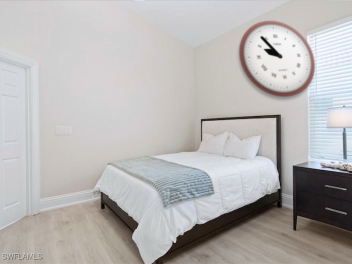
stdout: 9h54
